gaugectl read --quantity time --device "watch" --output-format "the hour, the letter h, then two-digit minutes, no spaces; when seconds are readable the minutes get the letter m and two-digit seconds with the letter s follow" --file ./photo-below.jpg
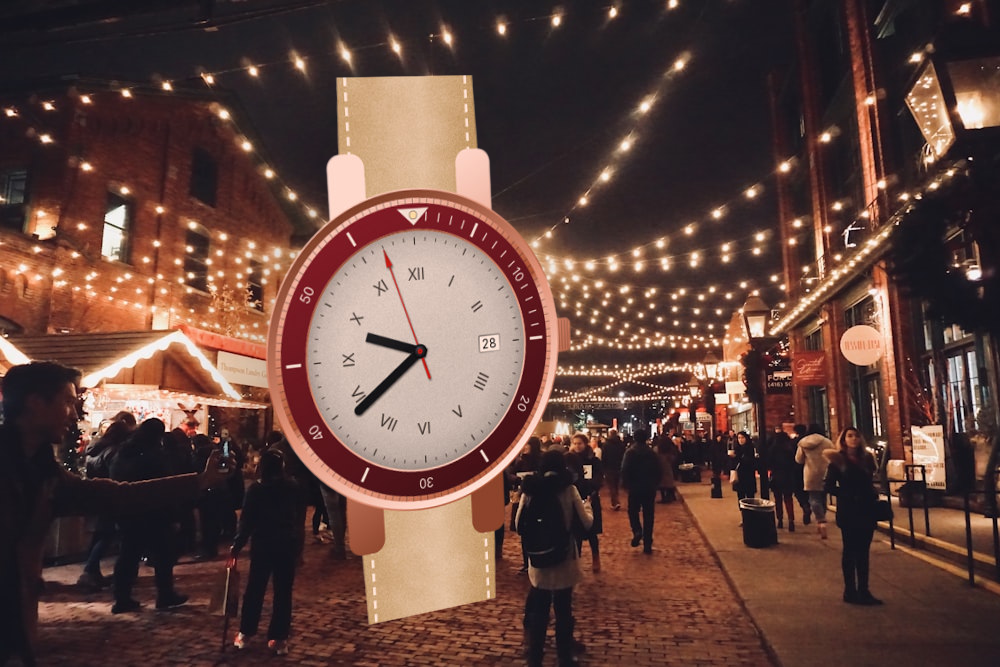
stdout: 9h38m57s
